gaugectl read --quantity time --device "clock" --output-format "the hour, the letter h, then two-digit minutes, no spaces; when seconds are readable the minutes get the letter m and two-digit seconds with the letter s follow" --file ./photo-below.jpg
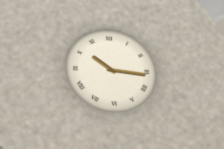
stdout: 10h16
